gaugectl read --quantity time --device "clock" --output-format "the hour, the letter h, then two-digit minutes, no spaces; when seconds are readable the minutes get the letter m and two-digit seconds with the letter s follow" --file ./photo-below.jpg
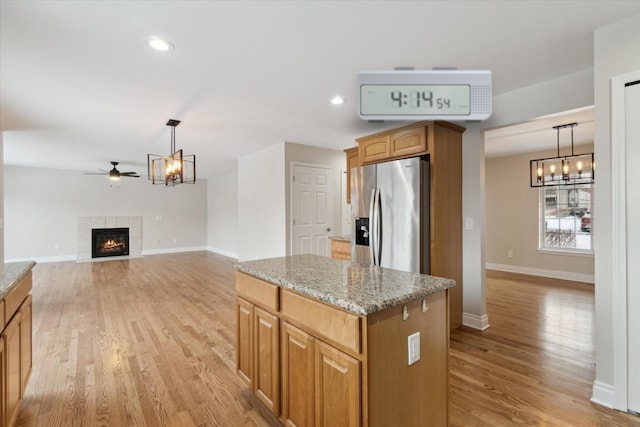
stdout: 4h14m54s
